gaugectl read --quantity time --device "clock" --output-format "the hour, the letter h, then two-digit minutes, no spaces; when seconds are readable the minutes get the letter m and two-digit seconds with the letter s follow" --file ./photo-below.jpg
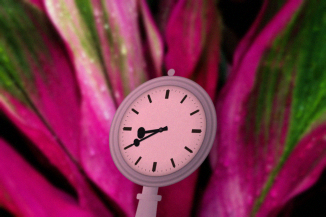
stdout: 8h40
